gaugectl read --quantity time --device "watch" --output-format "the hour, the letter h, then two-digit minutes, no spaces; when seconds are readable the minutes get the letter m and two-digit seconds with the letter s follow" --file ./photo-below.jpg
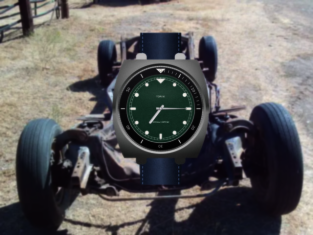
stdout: 7h15
